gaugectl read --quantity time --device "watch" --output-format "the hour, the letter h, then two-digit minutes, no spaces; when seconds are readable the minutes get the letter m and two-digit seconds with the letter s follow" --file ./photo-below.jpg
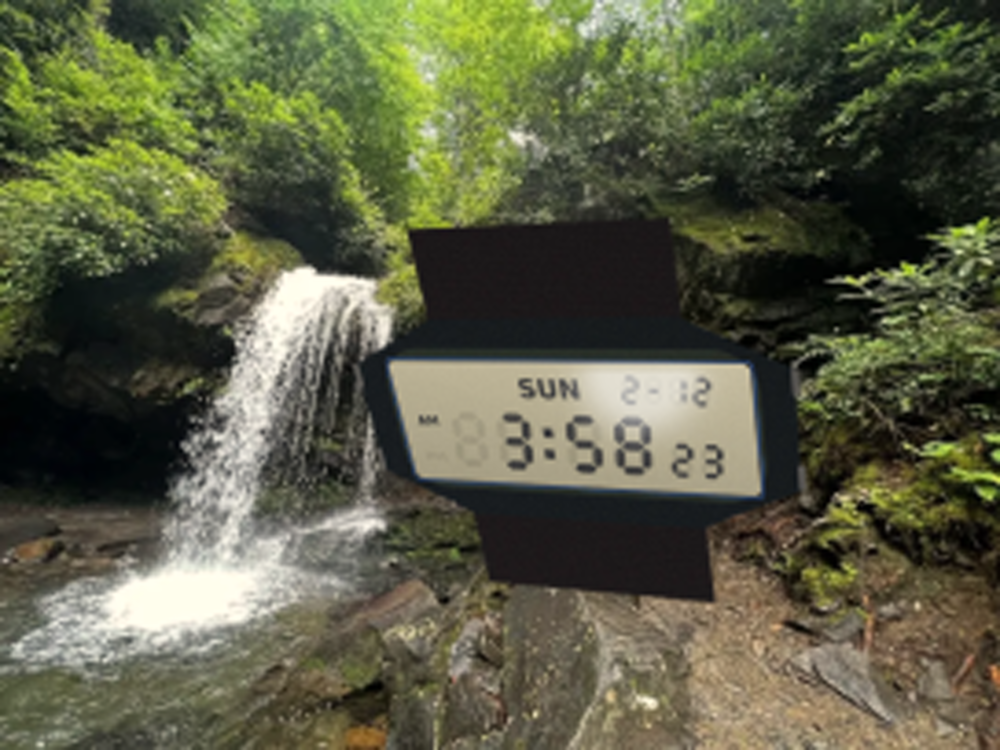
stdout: 3h58m23s
